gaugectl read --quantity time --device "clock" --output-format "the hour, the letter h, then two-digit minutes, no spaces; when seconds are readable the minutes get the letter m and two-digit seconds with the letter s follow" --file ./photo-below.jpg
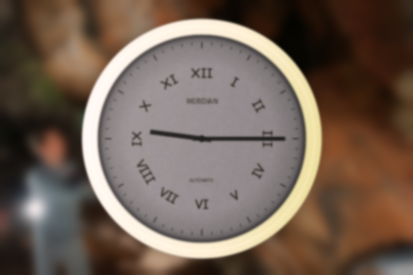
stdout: 9h15
